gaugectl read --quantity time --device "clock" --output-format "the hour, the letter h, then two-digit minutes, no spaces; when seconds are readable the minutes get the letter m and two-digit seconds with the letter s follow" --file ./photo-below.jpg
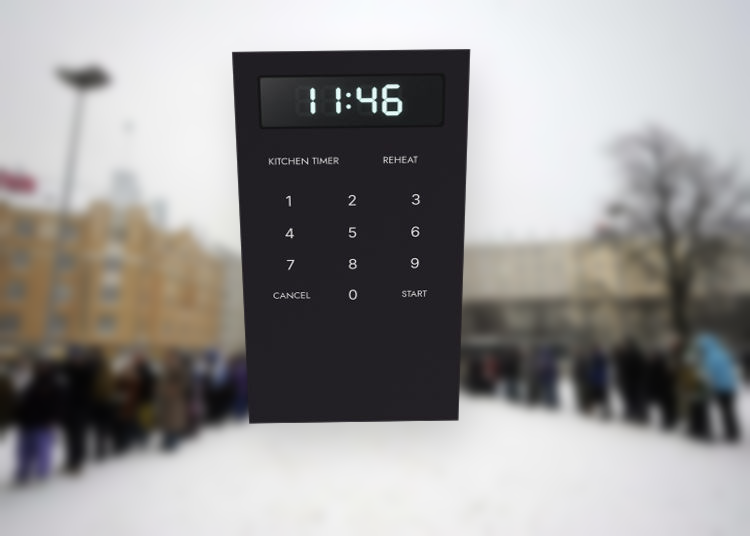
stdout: 11h46
